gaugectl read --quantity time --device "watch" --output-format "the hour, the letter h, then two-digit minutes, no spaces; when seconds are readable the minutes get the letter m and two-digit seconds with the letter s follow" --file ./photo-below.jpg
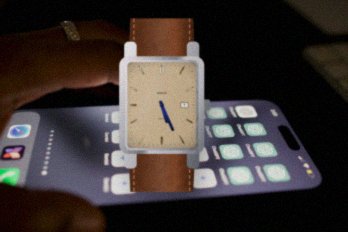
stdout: 5h26
